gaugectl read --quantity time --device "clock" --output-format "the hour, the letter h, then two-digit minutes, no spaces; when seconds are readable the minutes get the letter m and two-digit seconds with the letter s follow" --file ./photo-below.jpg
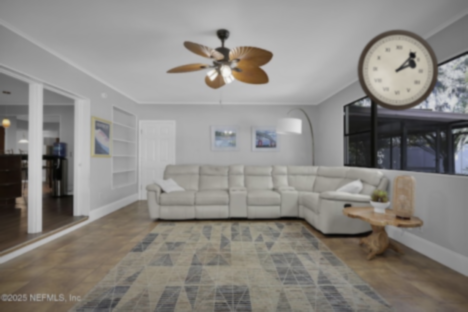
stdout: 2h07
